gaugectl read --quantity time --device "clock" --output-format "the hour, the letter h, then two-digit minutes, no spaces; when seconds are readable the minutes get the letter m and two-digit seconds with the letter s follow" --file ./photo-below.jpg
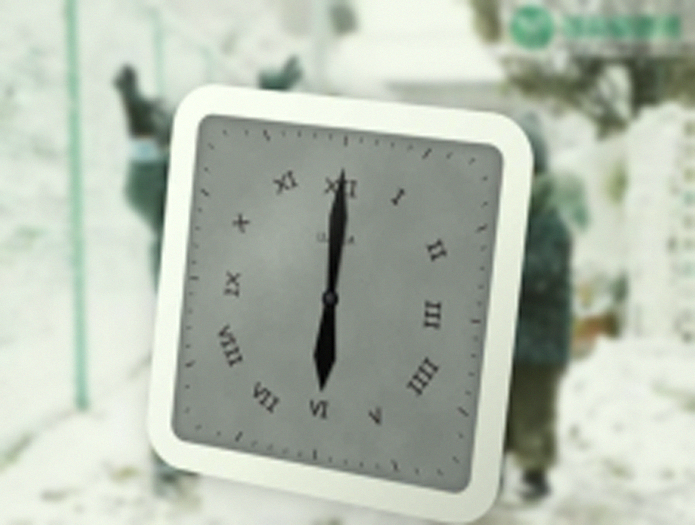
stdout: 6h00
